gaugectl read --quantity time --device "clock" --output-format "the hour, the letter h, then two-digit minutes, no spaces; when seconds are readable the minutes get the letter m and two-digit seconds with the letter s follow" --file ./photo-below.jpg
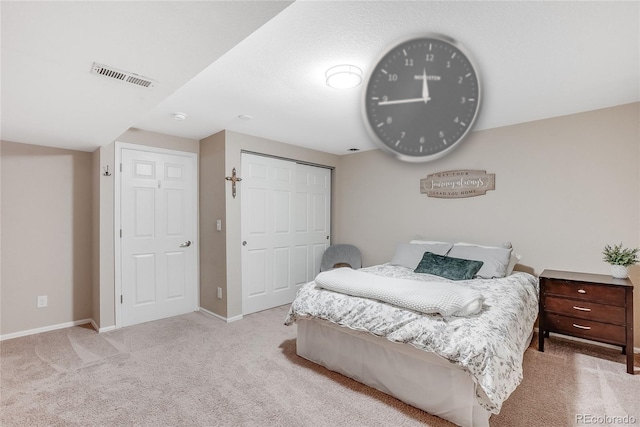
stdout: 11h44
